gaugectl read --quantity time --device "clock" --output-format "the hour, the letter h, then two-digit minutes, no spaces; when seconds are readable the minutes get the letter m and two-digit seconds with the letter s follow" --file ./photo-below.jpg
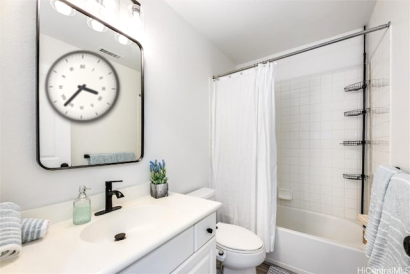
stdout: 3h37
